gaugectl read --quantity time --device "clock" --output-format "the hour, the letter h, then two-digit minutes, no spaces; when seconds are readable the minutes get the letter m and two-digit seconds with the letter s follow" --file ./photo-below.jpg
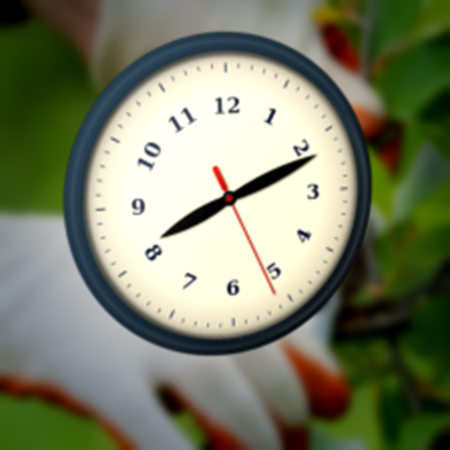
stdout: 8h11m26s
